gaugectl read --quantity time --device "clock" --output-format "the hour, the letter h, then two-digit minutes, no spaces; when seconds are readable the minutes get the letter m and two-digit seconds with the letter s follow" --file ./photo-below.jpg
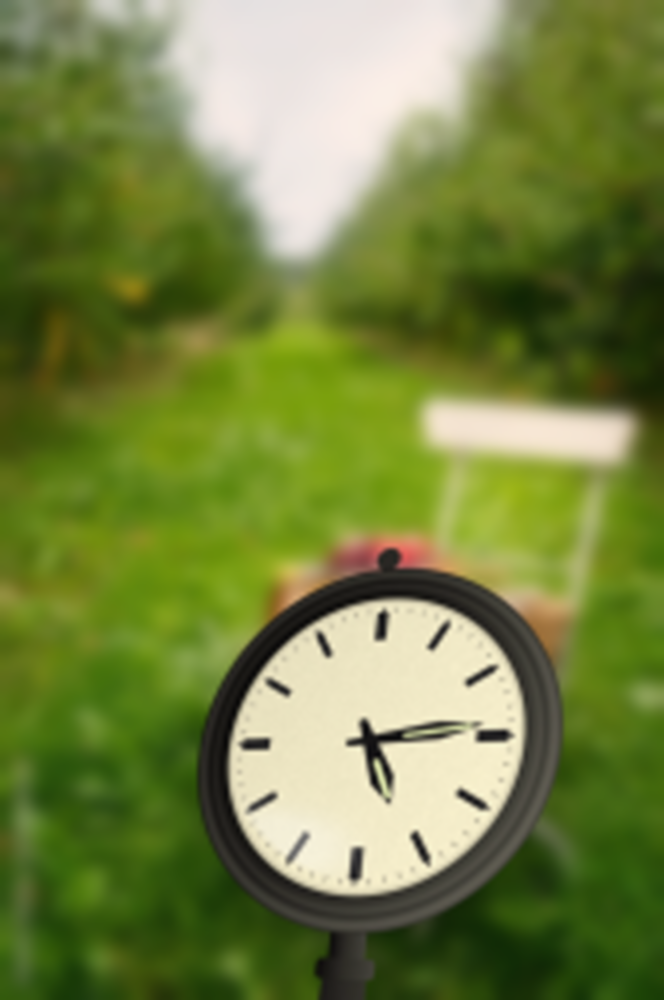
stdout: 5h14
